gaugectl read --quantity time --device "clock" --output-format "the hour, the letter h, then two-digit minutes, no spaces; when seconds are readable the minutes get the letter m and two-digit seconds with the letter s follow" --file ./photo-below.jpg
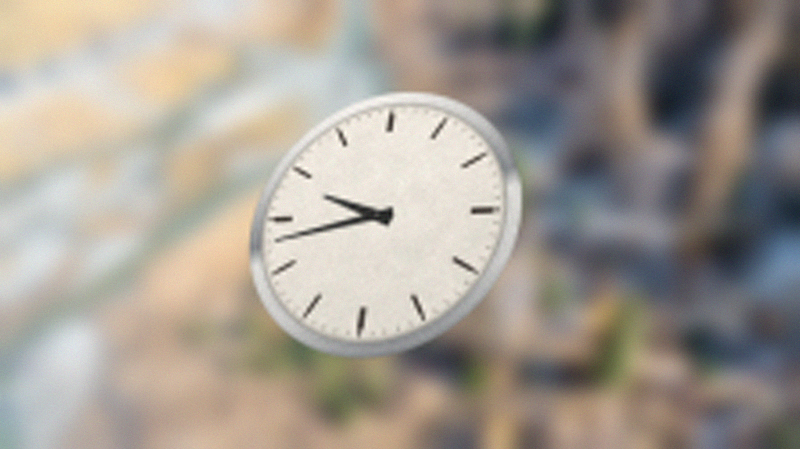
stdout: 9h43
